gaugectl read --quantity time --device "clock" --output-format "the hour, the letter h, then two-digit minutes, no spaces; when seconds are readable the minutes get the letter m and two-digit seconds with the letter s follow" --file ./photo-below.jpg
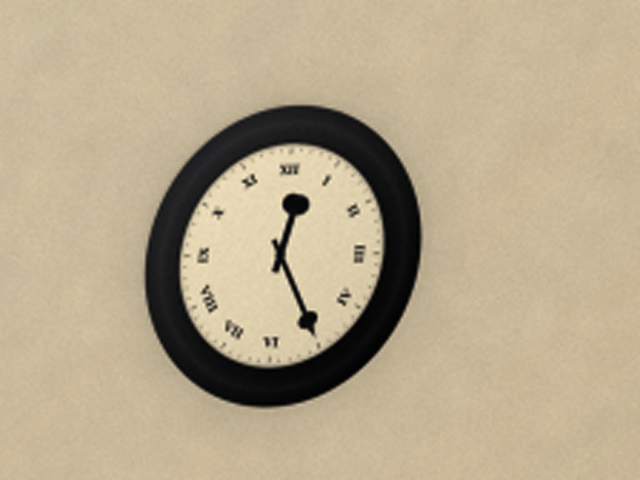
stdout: 12h25
